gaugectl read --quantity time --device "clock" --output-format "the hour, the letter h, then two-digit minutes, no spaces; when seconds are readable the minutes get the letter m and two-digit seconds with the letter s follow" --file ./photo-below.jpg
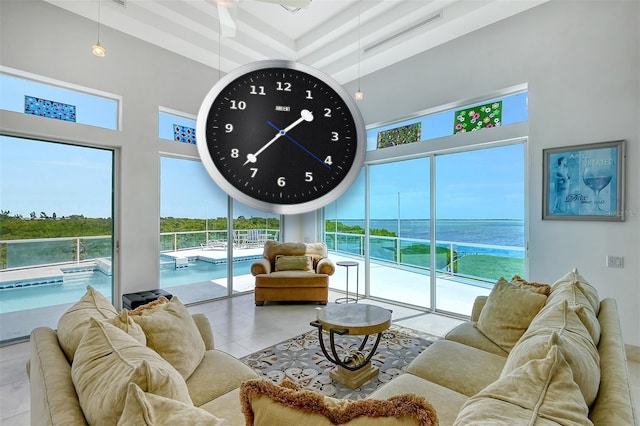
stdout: 1h37m21s
